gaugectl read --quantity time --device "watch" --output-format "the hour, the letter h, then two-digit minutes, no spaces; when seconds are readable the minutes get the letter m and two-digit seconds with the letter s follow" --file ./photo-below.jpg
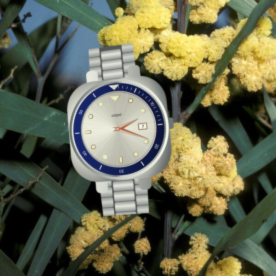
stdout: 2h19
